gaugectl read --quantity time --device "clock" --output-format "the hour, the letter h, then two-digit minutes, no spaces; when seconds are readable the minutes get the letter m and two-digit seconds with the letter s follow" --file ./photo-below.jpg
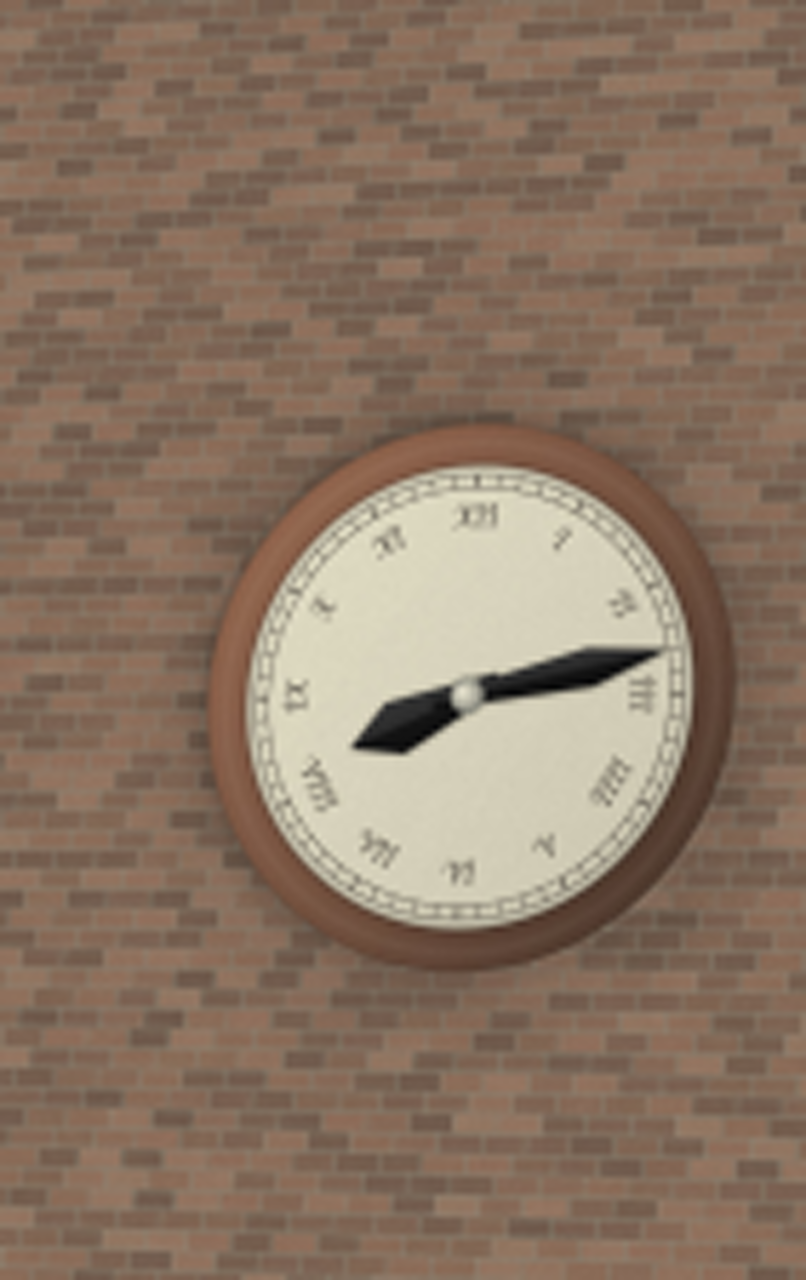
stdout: 8h13
